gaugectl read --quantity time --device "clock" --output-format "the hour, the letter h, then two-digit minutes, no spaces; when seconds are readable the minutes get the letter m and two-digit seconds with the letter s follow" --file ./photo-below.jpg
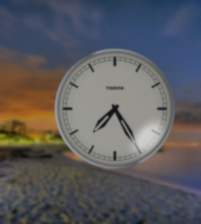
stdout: 7h25
